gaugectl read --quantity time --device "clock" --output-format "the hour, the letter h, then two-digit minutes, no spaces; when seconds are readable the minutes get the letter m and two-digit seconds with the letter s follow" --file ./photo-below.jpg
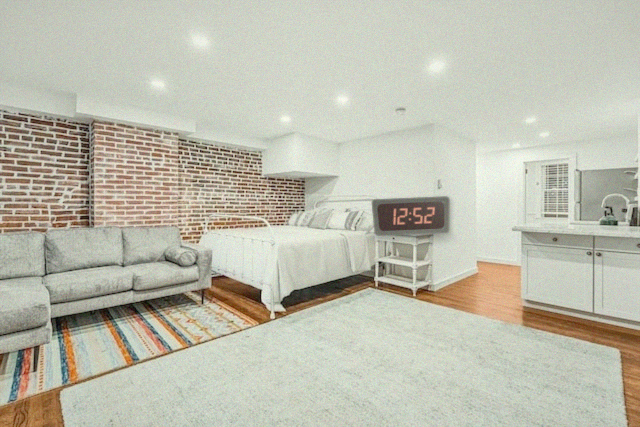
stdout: 12h52
